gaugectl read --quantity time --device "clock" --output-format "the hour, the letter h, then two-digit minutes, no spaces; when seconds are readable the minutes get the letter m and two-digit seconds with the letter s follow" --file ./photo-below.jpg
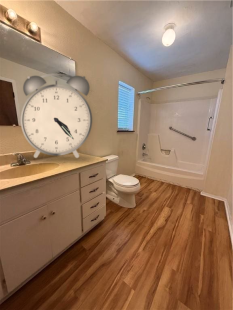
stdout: 4h23
